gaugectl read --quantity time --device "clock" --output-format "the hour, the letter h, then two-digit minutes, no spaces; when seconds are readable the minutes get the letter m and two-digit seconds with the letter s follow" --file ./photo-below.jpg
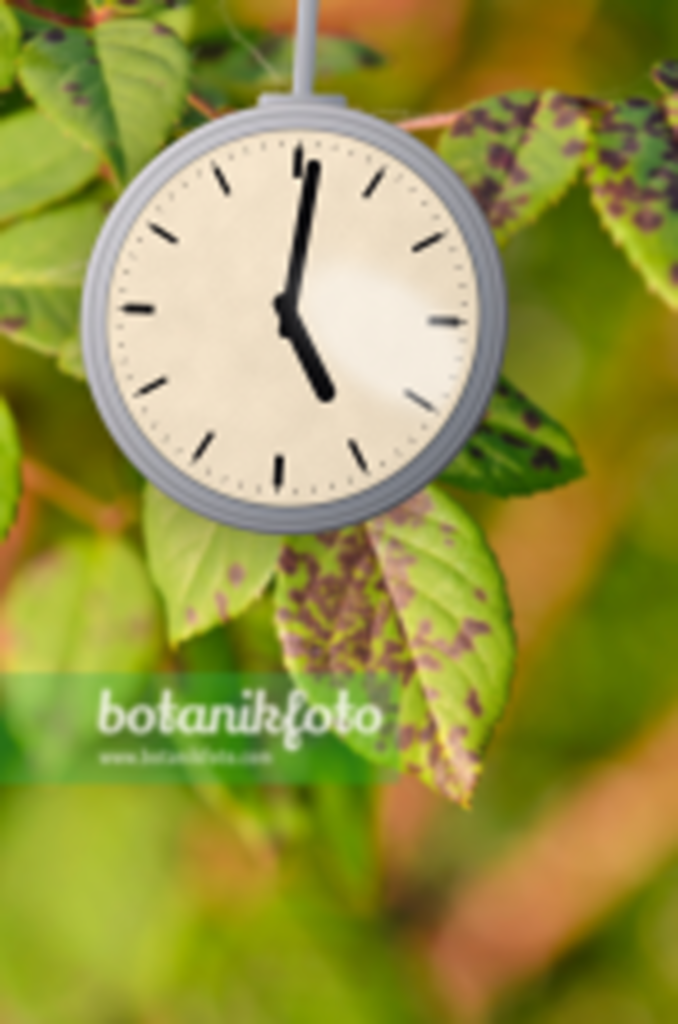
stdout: 5h01
